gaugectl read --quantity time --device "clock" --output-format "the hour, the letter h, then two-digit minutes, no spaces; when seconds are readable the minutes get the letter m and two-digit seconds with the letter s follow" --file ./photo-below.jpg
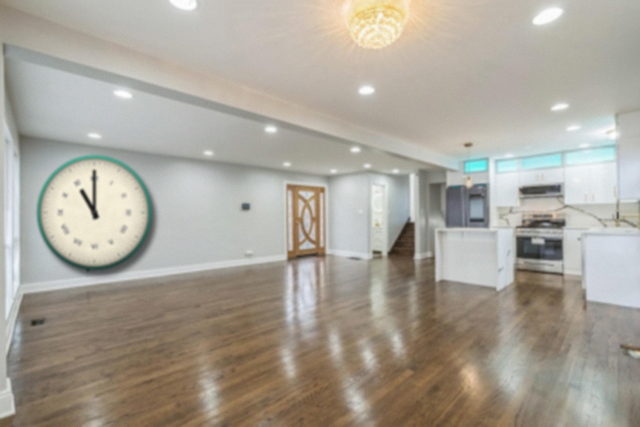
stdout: 11h00
